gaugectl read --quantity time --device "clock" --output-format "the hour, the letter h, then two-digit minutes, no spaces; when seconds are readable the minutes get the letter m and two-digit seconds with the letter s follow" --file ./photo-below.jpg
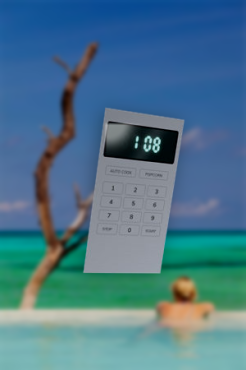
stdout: 1h08
